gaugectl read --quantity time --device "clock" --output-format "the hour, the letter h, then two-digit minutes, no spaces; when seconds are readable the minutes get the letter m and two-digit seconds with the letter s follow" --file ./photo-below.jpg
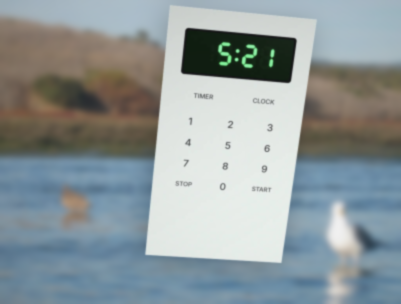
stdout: 5h21
